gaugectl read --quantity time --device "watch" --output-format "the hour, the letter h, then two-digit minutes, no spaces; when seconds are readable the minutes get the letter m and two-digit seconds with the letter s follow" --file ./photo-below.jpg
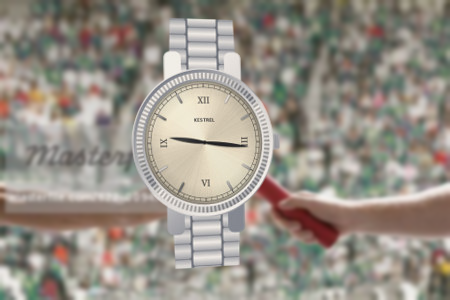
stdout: 9h16
